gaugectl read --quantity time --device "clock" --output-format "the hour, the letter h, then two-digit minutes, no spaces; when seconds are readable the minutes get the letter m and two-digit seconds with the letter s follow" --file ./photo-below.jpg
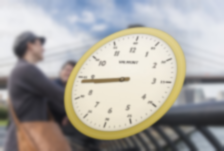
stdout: 8h44
